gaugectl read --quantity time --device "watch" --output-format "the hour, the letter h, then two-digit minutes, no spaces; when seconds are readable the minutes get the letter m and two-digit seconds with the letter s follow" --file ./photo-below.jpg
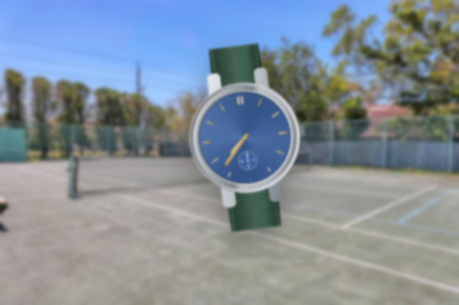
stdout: 7h37
